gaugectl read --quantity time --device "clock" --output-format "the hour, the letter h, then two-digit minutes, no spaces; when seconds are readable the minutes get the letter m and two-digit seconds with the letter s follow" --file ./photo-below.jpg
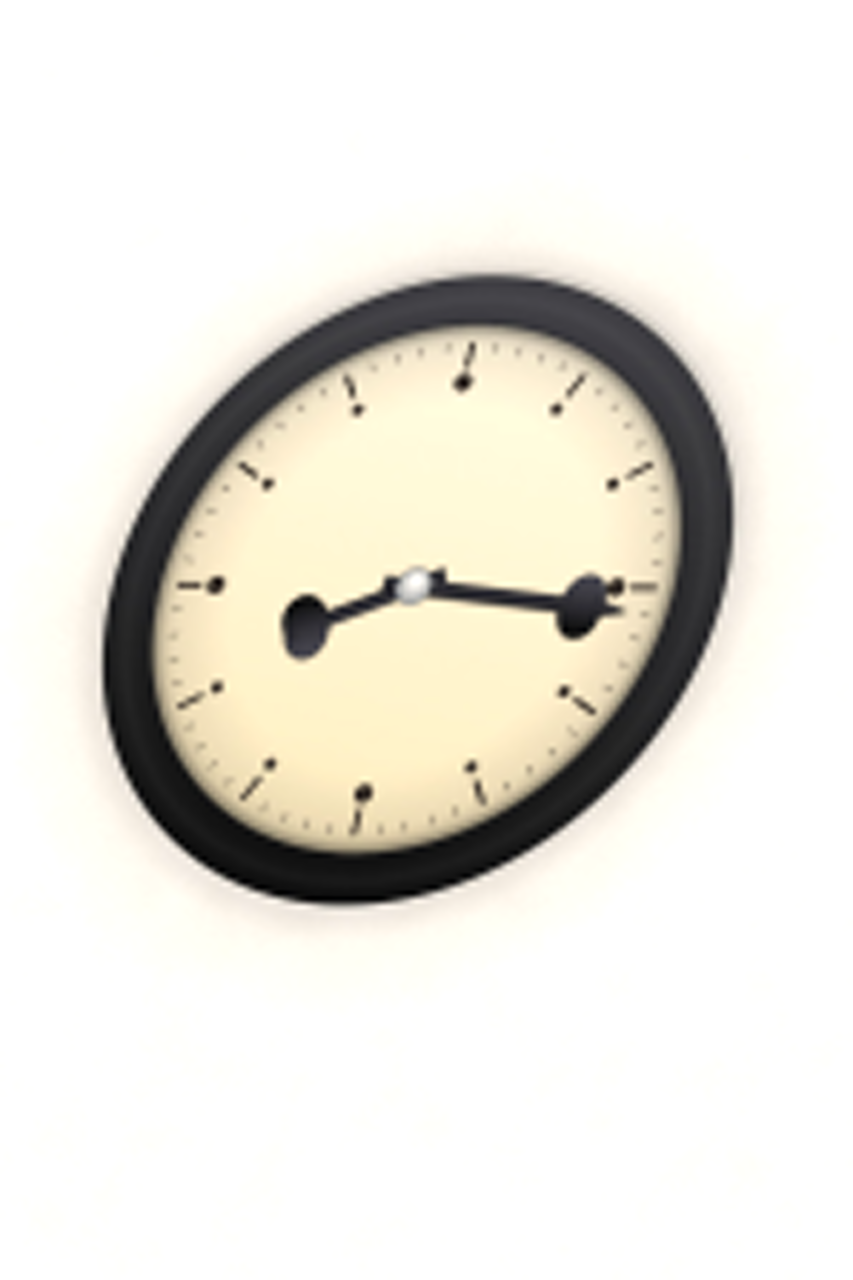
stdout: 8h16
